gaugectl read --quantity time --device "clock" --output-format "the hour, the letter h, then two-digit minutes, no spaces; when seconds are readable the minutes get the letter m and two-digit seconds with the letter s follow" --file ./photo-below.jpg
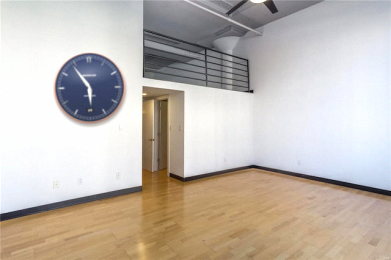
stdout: 5h54
